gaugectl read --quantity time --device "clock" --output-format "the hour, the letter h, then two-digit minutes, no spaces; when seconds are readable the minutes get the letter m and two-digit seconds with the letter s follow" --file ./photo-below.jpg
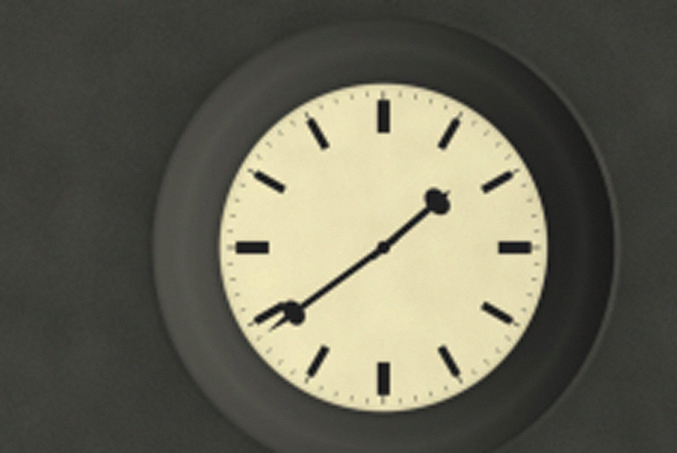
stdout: 1h39
